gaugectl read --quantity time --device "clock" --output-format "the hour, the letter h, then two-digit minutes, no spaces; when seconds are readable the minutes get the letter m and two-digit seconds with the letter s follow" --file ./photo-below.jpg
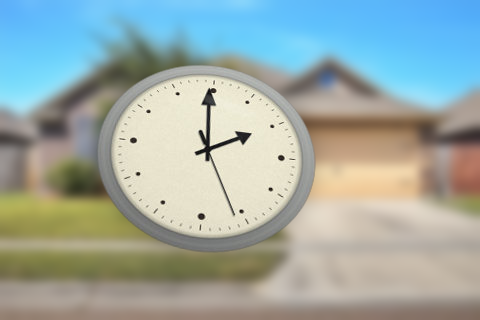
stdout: 1h59m26s
